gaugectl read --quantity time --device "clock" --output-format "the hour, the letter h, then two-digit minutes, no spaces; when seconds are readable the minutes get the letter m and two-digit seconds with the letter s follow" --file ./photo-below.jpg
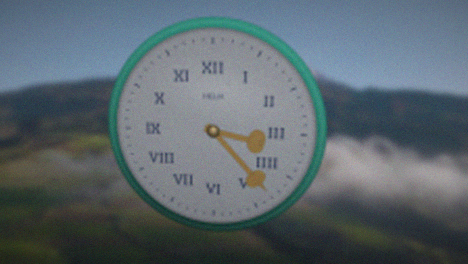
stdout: 3h23
